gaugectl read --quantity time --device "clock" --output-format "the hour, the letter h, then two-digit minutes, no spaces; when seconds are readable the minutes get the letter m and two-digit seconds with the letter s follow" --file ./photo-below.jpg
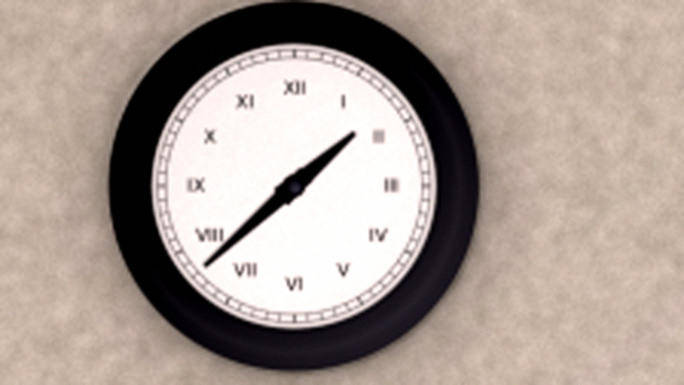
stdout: 1h38
